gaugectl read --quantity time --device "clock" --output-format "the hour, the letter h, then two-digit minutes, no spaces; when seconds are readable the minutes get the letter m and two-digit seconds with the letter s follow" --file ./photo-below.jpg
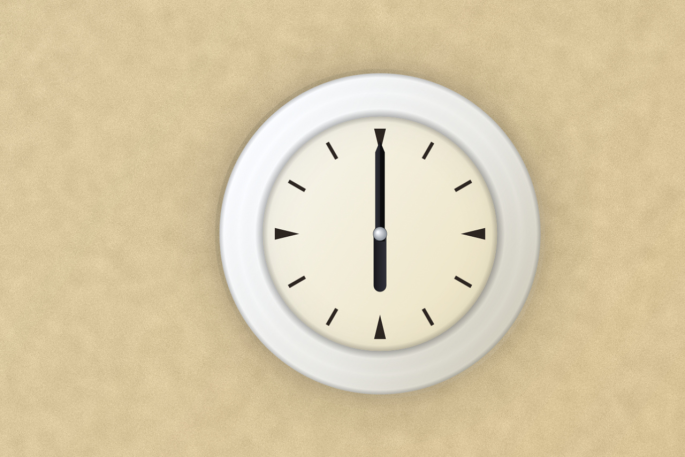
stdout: 6h00
